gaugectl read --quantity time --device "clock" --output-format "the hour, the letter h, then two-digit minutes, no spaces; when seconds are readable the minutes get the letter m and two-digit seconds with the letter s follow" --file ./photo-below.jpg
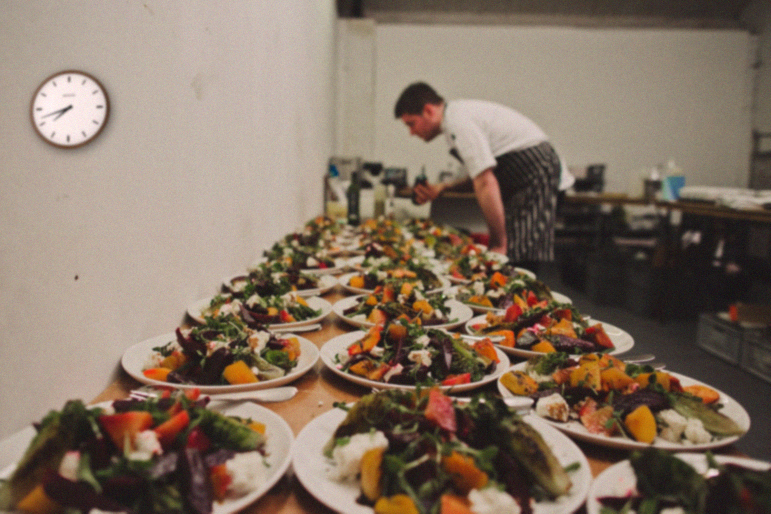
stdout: 7h42
